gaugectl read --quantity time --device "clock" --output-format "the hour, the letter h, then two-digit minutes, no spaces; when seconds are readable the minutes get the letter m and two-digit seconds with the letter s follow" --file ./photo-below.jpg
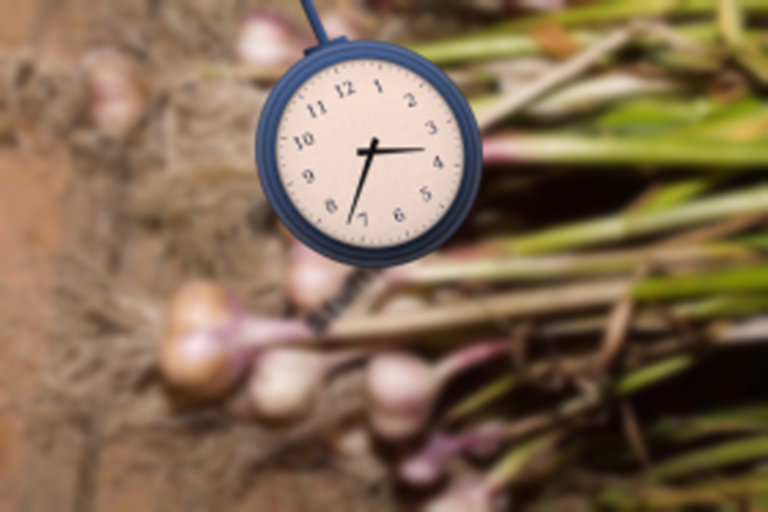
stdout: 3h37
